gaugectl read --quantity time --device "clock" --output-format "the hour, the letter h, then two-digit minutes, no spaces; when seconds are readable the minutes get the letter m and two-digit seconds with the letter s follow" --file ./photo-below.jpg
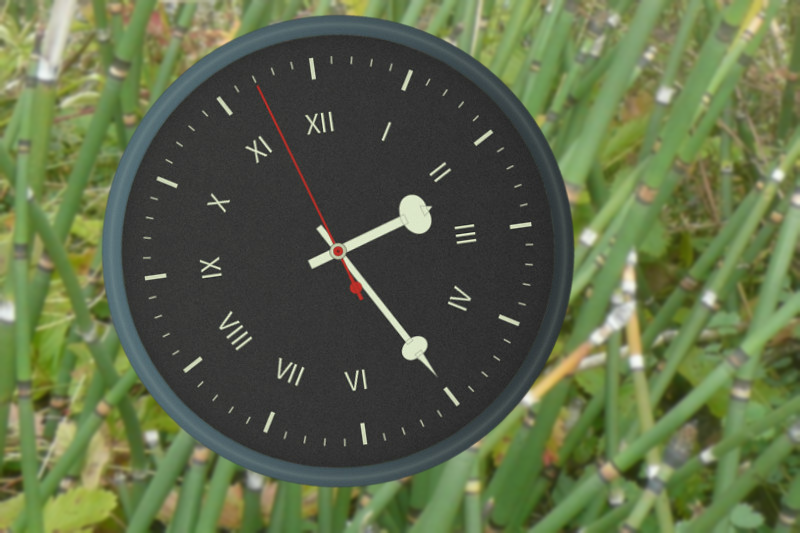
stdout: 2h24m57s
